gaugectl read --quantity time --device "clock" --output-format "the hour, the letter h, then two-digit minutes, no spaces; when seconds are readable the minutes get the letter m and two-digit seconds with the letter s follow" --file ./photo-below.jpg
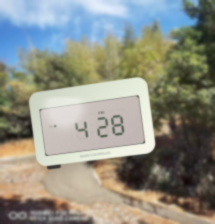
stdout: 4h28
